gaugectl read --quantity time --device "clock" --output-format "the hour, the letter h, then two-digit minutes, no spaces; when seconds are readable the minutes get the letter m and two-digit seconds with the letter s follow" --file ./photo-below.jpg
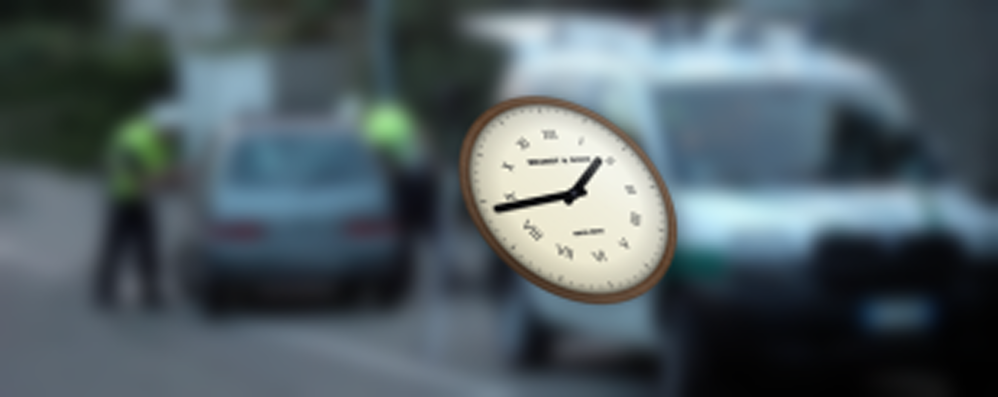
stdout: 1h44
